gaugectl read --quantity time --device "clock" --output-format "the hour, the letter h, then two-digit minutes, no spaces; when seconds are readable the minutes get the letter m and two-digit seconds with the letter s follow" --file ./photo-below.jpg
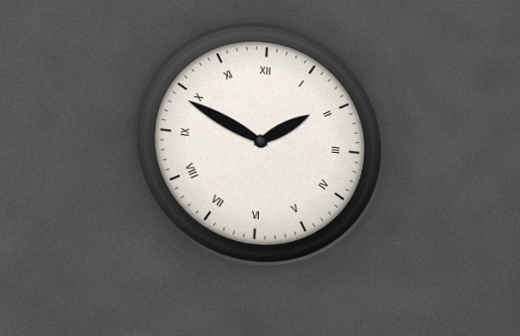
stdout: 1h49
